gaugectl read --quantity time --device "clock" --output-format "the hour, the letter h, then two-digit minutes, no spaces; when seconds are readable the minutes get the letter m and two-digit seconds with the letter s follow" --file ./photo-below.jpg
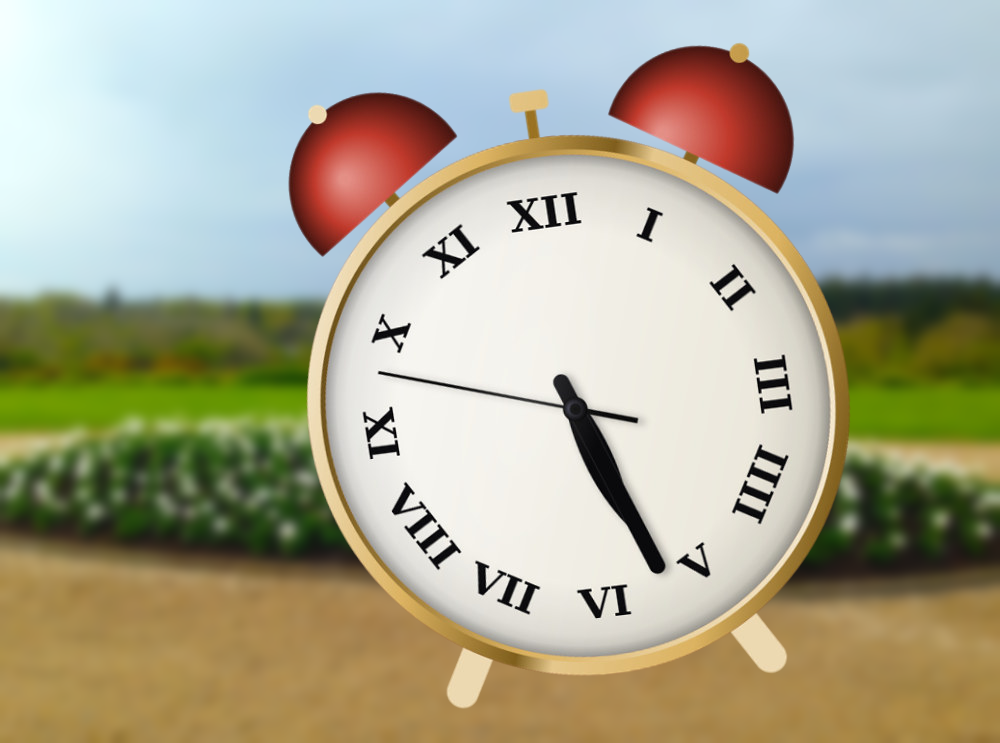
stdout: 5h26m48s
